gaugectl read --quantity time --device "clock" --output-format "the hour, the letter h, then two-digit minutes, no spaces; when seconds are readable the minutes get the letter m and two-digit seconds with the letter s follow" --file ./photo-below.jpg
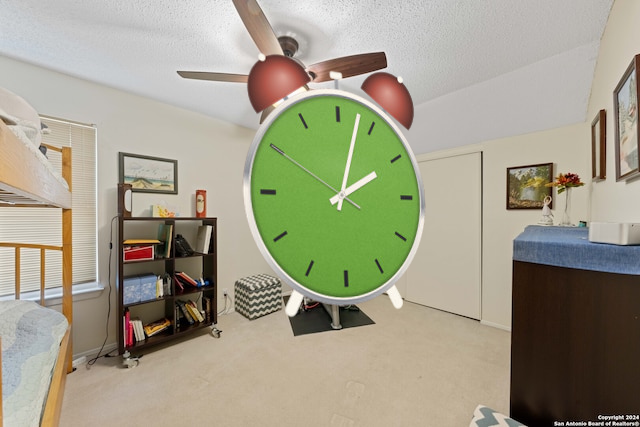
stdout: 2h02m50s
